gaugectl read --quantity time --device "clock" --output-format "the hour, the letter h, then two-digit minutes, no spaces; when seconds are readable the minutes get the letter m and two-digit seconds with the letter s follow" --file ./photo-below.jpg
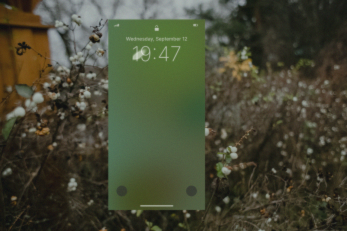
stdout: 19h47
